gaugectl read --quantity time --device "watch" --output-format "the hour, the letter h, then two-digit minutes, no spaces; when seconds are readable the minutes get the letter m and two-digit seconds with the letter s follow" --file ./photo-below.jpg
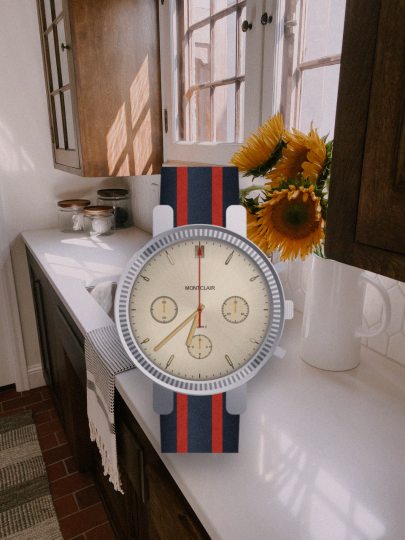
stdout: 6h38
